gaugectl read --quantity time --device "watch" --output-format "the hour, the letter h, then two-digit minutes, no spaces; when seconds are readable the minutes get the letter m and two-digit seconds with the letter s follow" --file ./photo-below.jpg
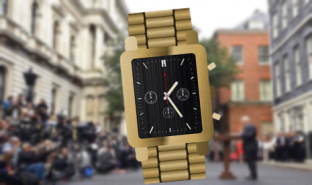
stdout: 1h25
